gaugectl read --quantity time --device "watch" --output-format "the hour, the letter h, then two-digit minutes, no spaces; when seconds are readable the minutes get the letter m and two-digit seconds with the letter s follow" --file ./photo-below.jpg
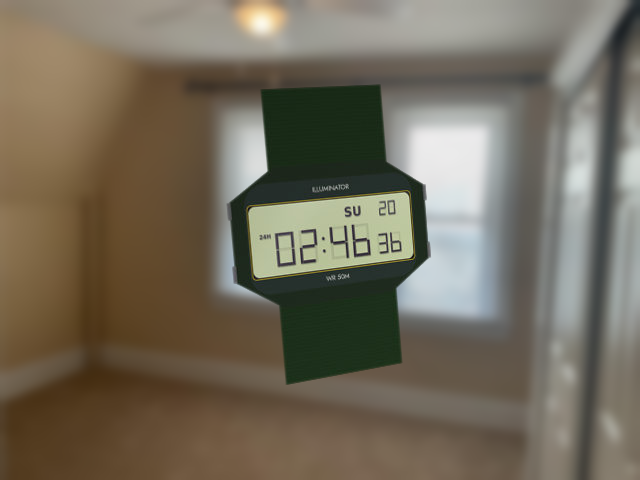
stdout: 2h46m36s
